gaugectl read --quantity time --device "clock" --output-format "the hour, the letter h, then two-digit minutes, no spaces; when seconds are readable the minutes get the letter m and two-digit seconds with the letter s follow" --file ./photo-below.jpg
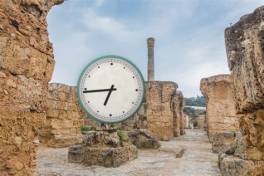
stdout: 6h44
